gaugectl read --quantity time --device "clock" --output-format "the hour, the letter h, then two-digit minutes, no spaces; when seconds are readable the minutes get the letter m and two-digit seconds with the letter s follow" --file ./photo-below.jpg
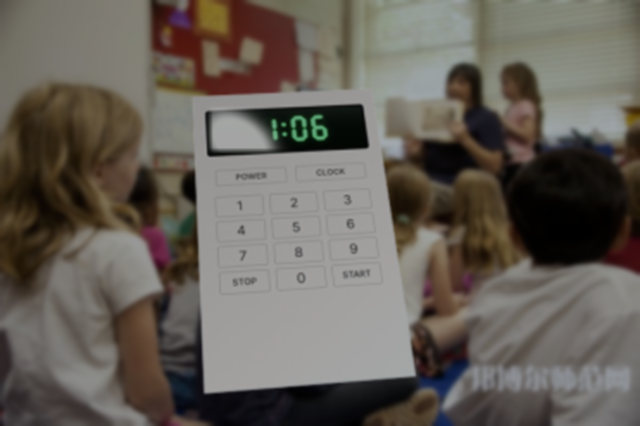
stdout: 1h06
